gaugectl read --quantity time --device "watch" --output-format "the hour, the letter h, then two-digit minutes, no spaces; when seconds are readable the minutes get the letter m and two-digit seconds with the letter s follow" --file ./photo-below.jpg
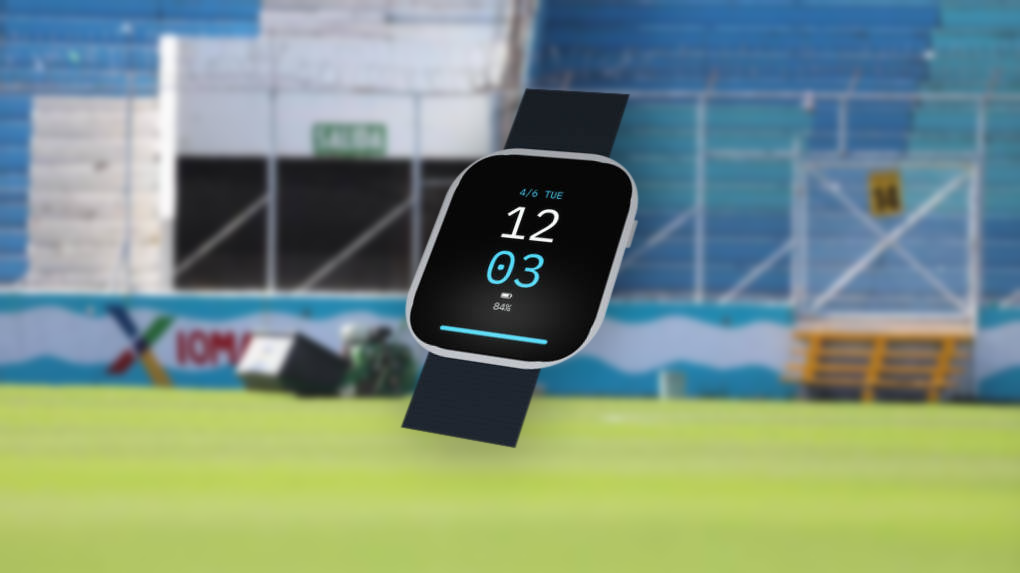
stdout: 12h03
